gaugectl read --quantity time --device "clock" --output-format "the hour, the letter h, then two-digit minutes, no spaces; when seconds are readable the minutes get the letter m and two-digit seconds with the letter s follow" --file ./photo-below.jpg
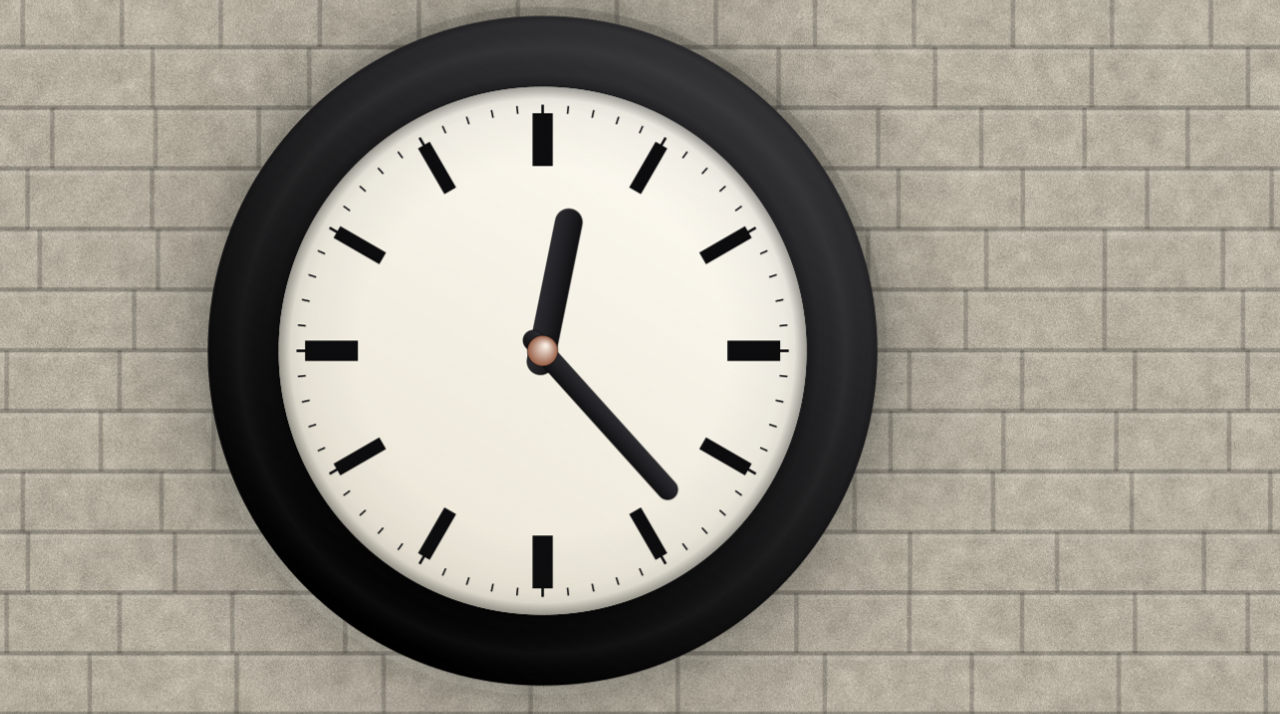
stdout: 12h23
